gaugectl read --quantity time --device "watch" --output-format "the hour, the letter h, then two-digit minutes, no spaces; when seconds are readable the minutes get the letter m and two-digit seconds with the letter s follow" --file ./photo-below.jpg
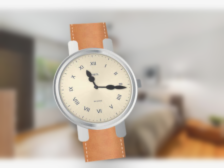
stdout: 11h16
